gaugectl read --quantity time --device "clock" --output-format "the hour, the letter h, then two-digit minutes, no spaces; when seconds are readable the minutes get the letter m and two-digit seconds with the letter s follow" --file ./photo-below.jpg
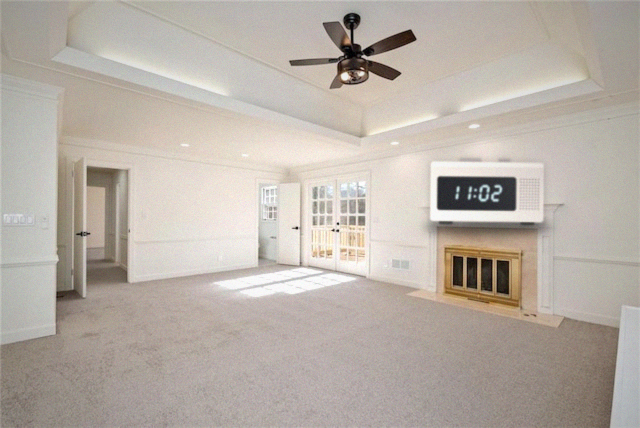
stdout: 11h02
